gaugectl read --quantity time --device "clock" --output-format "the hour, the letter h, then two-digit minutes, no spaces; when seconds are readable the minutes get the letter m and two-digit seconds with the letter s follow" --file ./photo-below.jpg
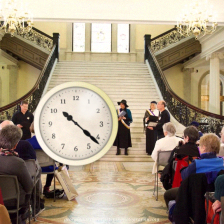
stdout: 10h22
